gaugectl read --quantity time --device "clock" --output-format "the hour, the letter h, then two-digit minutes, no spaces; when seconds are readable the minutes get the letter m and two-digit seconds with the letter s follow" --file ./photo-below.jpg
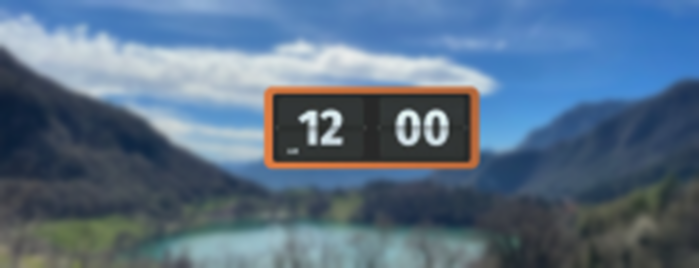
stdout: 12h00
